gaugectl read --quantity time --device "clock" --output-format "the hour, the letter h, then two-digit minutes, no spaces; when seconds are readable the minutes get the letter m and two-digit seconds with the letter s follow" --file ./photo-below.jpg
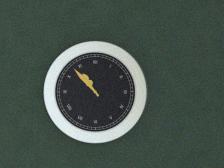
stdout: 10h53
